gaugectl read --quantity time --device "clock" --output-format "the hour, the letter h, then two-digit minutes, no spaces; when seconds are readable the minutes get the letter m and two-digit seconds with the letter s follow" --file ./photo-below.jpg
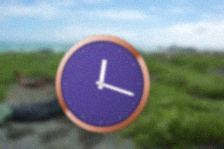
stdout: 12h18
